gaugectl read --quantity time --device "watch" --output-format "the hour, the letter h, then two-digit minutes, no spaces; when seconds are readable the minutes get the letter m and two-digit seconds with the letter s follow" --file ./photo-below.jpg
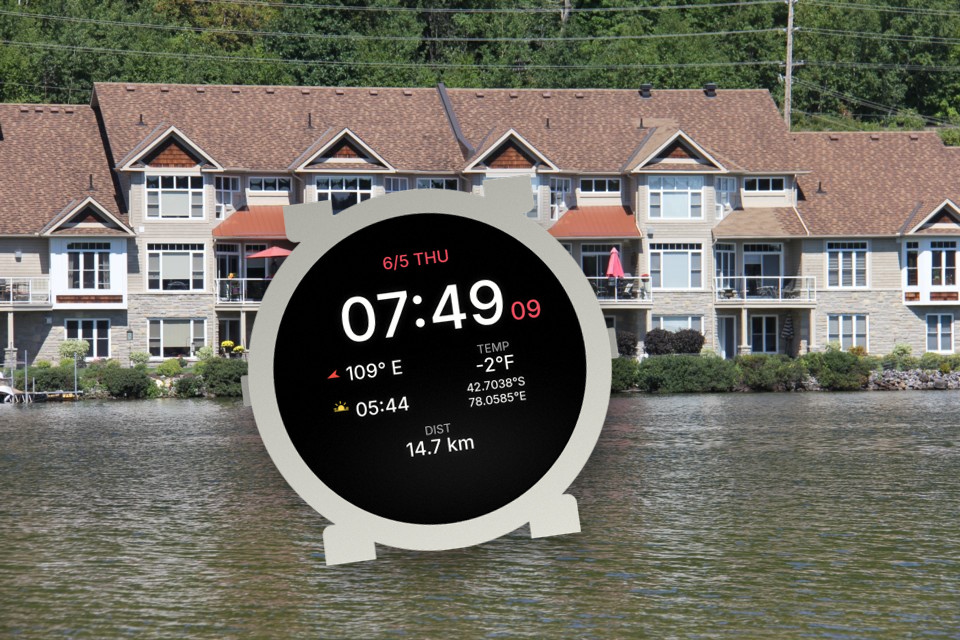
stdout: 7h49m09s
